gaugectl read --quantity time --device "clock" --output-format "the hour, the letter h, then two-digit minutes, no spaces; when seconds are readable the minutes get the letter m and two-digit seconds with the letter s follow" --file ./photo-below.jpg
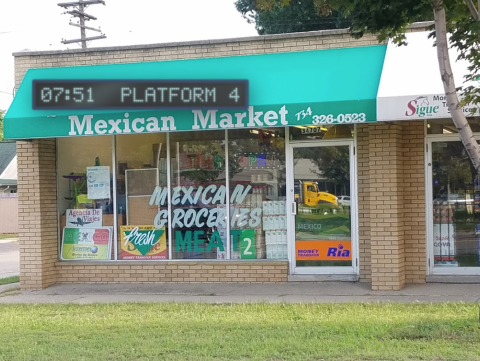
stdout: 7h51
